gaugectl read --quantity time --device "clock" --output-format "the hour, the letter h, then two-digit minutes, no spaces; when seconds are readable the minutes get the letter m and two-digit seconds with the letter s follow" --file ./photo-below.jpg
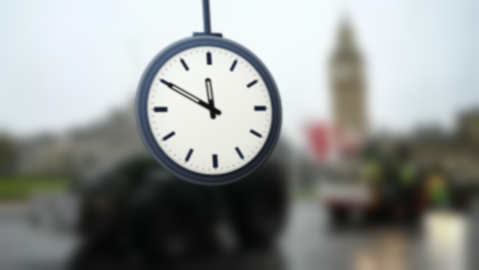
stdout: 11h50
